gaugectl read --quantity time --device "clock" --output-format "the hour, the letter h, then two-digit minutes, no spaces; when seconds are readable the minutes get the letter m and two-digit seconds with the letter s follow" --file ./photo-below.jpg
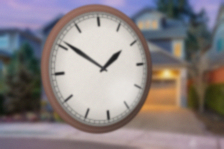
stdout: 1h51
